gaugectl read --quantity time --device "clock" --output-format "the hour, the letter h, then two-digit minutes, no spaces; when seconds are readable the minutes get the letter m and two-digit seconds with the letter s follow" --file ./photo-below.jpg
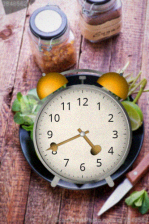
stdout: 4h41
